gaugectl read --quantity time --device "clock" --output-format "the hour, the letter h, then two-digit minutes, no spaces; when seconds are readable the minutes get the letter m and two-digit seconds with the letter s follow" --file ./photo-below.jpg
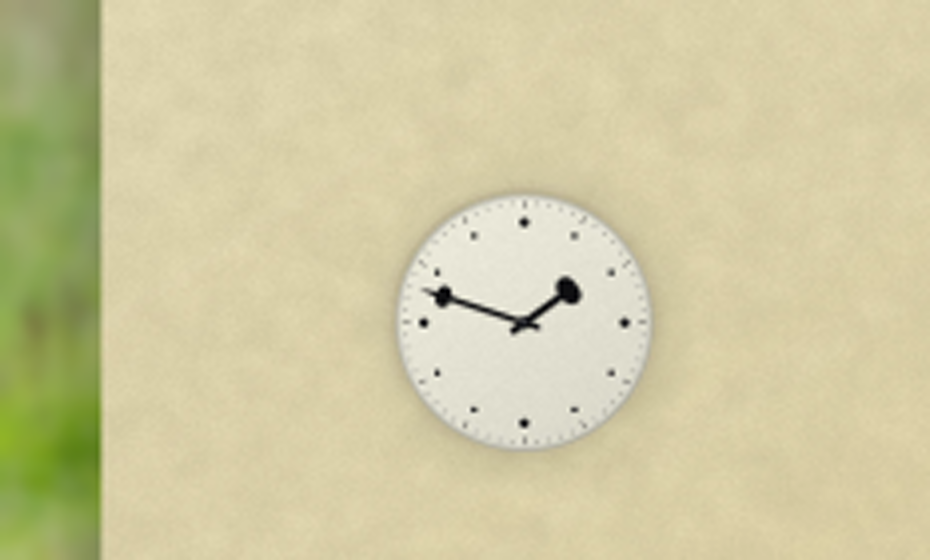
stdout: 1h48
